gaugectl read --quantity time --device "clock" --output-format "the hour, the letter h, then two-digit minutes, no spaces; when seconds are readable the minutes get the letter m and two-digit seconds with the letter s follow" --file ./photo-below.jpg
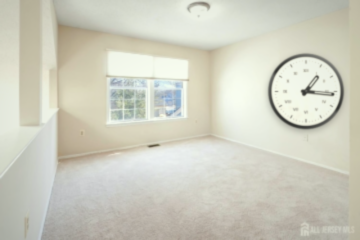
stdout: 1h16
